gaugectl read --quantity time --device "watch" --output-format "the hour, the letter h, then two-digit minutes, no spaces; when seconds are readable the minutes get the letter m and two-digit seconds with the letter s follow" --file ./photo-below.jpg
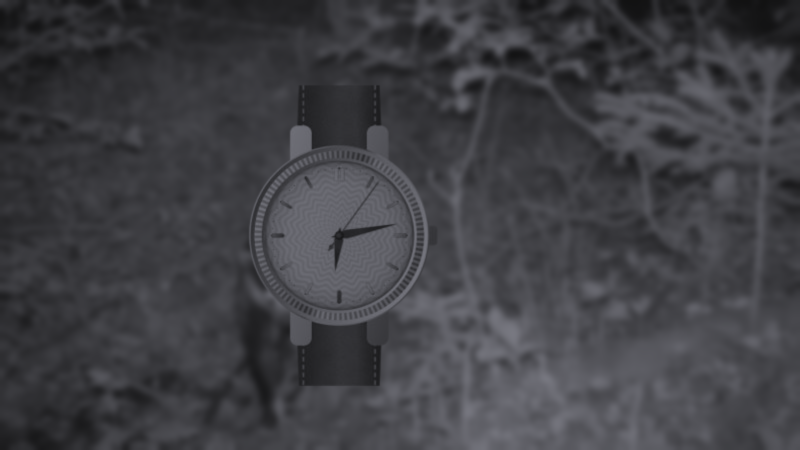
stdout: 6h13m06s
